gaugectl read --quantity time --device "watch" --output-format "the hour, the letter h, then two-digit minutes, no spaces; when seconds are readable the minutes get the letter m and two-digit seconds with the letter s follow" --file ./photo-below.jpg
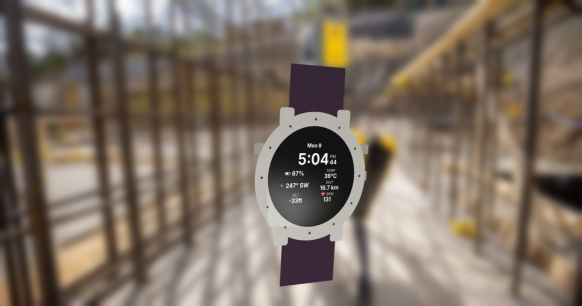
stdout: 5h04
